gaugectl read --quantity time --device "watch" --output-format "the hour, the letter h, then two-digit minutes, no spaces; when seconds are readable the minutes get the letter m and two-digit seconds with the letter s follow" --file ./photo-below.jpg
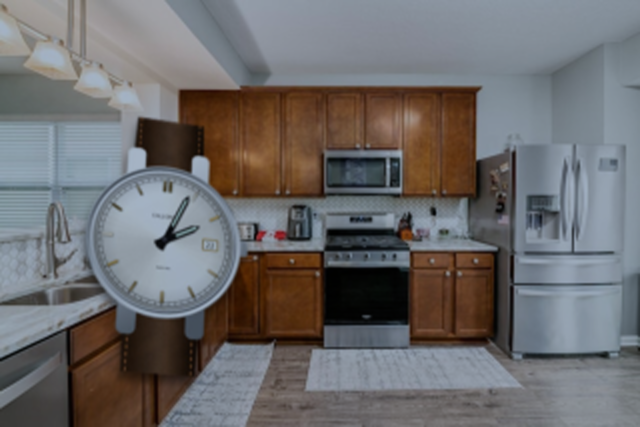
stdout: 2h04
